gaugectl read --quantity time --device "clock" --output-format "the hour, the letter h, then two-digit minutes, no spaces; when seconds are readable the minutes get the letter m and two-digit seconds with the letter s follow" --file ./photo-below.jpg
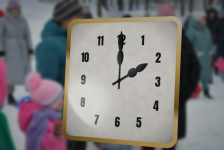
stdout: 2h00
